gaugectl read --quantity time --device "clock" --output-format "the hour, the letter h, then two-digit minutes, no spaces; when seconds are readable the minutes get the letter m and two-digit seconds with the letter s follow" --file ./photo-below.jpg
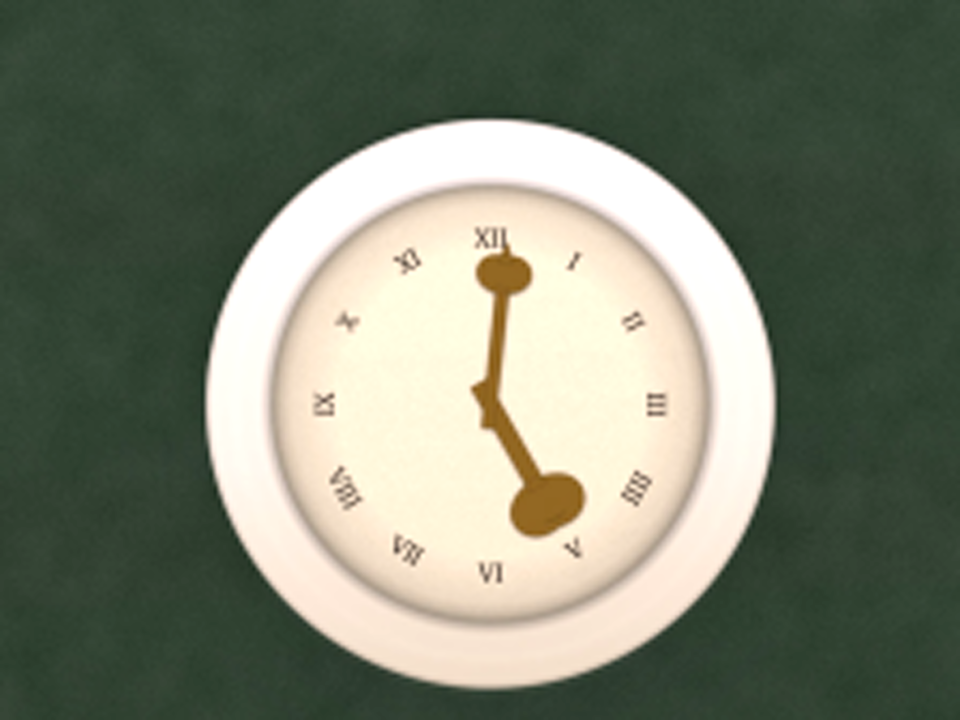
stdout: 5h01
